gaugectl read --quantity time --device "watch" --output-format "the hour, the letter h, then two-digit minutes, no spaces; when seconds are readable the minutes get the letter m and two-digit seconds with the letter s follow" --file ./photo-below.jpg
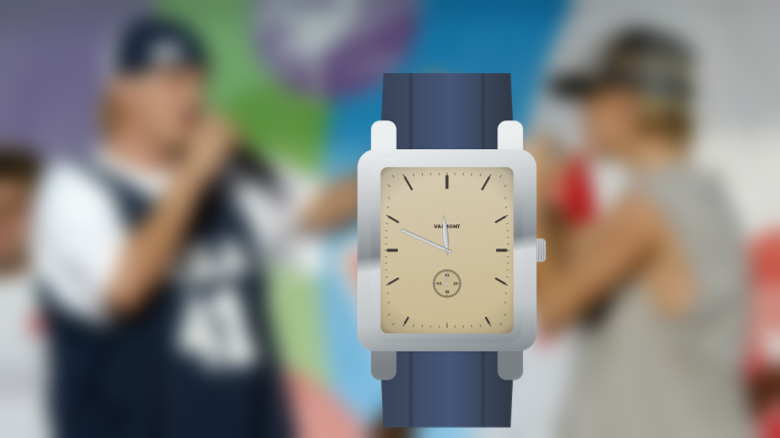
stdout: 11h49
